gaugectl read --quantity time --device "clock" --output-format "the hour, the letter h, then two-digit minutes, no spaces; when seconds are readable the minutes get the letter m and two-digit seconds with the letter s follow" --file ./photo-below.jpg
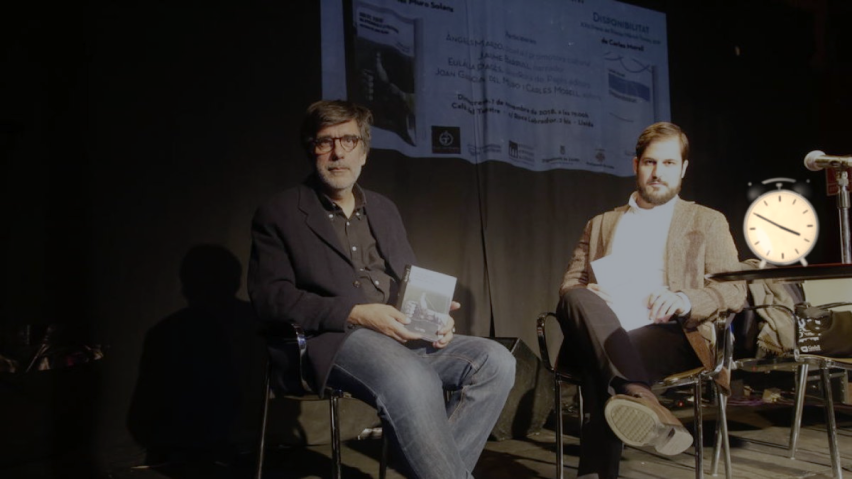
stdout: 3h50
